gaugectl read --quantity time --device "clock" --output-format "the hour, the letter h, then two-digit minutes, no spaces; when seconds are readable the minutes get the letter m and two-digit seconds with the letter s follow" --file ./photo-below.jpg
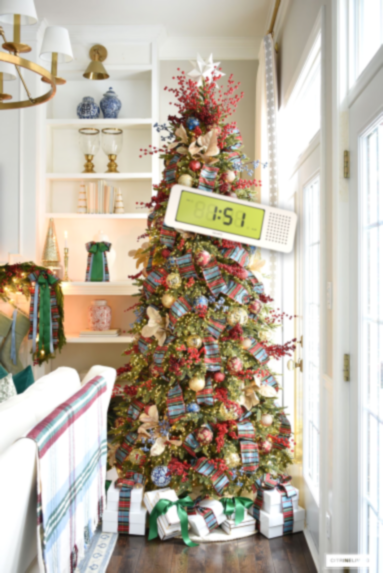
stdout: 1h51
